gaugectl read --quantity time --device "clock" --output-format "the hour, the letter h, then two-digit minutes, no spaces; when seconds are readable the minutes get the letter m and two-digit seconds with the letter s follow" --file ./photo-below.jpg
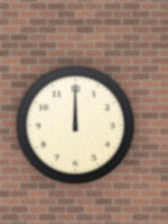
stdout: 12h00
